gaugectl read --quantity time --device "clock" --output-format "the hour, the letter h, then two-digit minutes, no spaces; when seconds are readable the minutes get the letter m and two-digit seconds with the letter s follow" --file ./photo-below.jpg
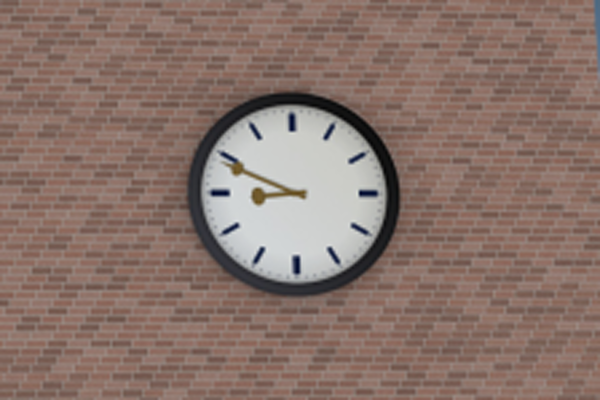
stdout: 8h49
